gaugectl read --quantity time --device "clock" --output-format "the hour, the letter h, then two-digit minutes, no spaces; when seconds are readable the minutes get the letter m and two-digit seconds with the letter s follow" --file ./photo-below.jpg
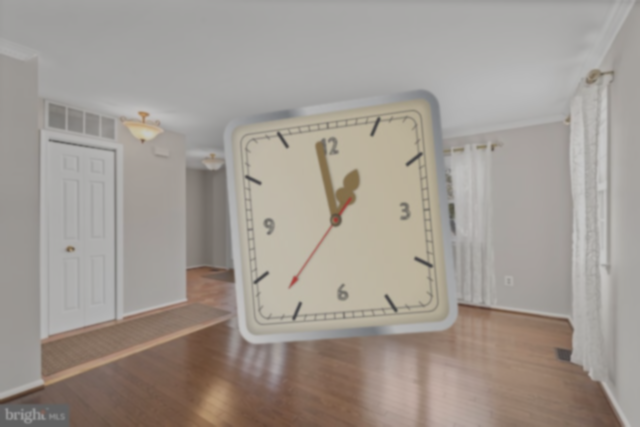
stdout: 12h58m37s
